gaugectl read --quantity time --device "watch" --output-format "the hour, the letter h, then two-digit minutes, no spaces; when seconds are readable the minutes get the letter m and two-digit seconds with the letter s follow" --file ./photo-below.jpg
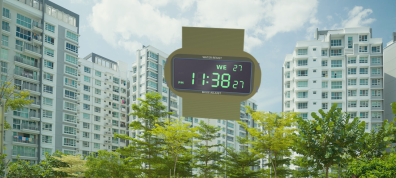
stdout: 11h38m27s
